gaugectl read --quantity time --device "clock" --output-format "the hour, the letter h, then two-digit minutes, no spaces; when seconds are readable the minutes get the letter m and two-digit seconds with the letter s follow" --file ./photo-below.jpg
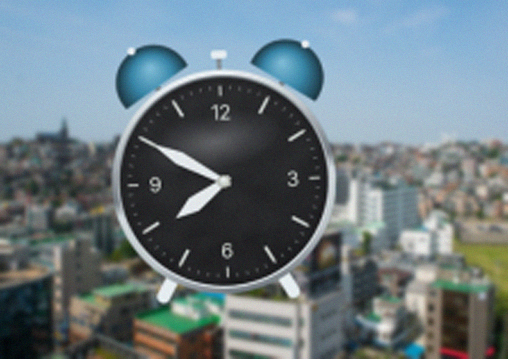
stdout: 7h50
